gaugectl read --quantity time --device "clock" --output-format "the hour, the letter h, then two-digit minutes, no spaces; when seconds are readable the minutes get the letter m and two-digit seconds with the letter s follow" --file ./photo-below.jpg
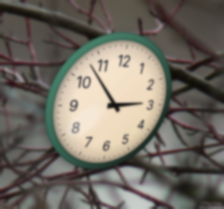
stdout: 2h53
